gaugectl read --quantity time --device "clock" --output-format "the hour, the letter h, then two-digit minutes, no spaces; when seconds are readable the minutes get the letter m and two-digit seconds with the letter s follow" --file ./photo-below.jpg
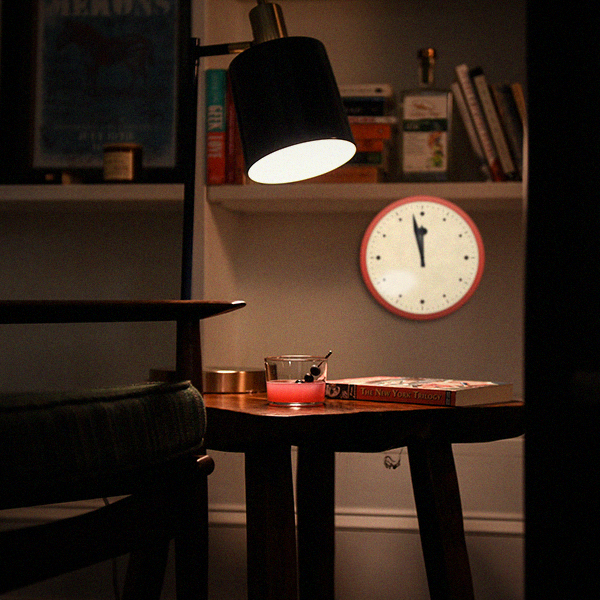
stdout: 11h58
